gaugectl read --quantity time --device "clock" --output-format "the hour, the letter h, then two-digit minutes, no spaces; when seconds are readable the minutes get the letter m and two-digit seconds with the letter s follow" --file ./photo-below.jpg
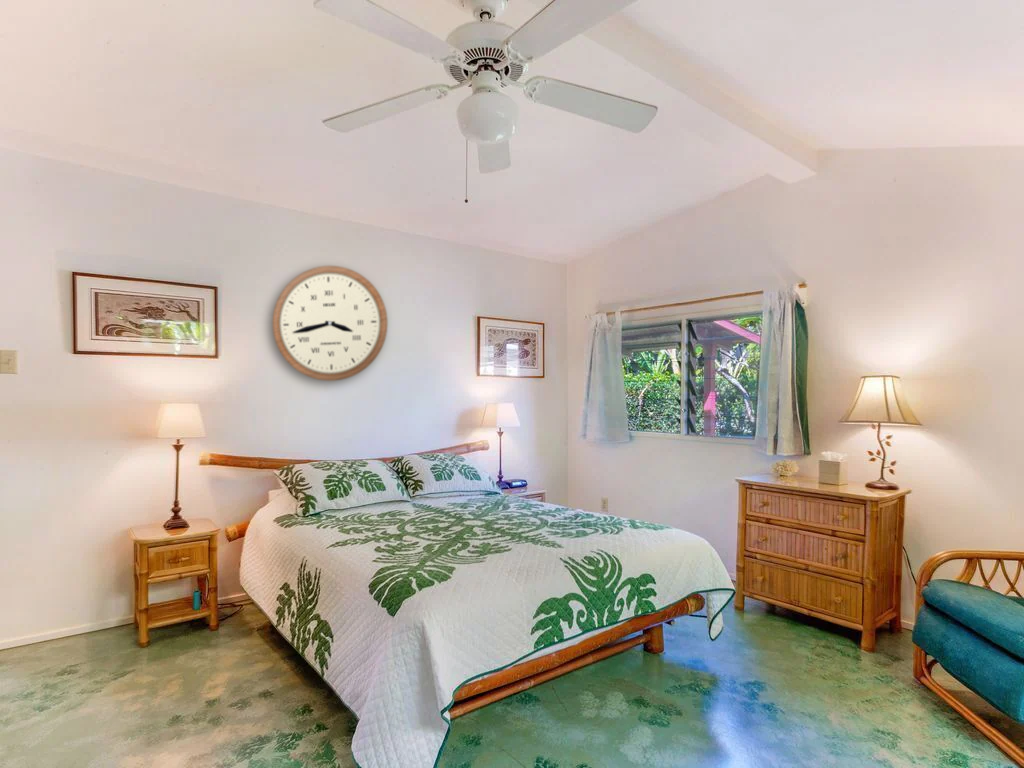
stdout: 3h43
